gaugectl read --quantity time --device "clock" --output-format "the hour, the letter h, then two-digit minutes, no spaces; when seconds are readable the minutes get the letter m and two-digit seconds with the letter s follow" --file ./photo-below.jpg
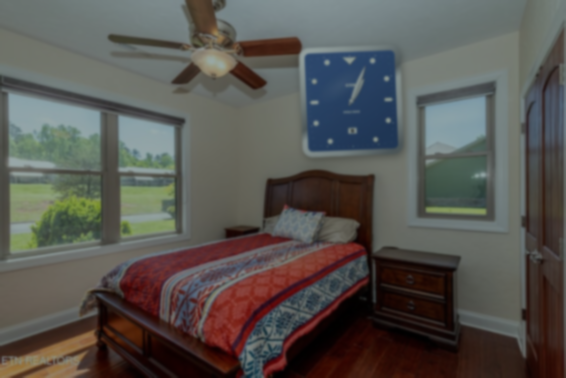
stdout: 1h04
